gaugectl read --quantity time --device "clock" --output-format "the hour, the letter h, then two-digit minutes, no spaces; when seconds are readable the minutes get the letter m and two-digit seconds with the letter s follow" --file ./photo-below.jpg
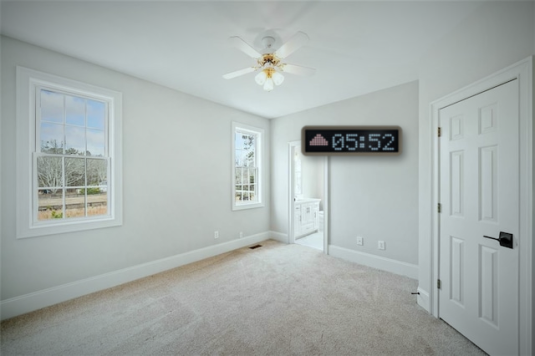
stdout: 5h52
